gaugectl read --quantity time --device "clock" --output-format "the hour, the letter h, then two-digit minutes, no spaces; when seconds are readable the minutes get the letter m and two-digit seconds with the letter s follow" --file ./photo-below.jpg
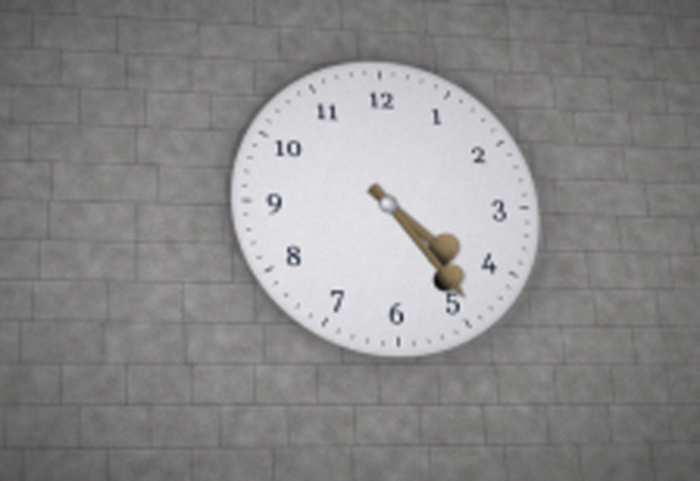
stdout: 4h24
